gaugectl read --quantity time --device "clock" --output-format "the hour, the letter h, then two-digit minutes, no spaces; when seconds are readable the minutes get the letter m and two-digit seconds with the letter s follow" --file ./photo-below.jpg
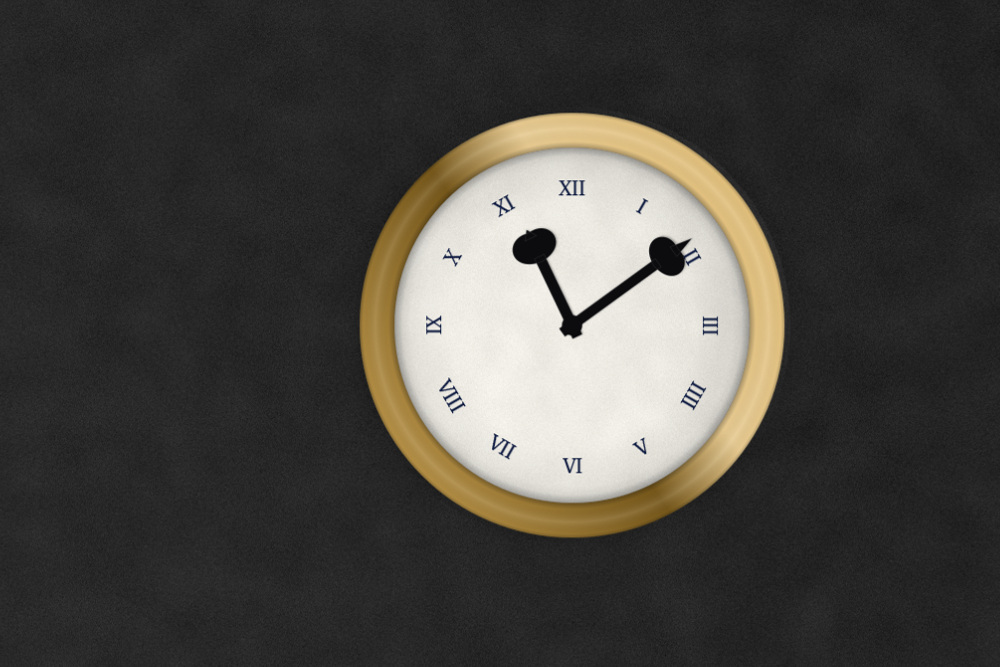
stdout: 11h09
